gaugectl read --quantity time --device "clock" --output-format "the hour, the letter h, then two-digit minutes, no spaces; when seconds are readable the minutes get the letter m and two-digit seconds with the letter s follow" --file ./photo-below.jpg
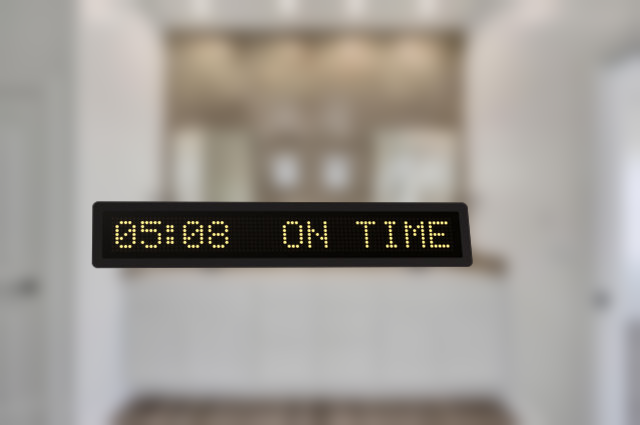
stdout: 5h08
